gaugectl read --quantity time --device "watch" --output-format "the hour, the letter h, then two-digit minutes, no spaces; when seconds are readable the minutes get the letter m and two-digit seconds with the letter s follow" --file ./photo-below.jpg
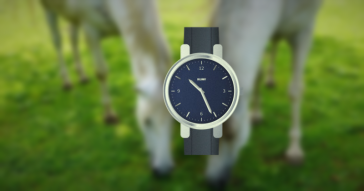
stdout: 10h26
